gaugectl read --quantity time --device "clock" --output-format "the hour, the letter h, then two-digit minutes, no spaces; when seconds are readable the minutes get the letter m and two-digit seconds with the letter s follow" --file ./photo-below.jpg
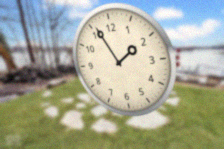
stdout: 1h56
